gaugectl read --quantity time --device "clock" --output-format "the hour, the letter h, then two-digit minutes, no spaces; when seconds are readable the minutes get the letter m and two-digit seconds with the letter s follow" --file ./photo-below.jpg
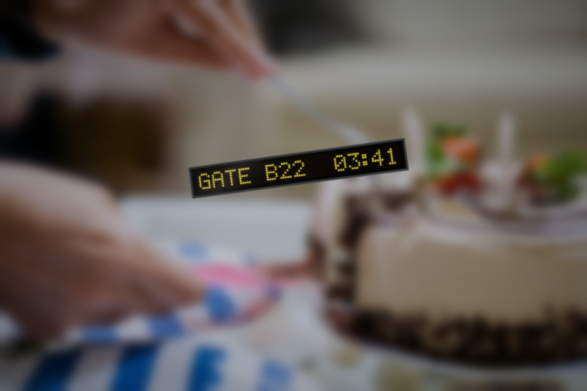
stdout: 3h41
